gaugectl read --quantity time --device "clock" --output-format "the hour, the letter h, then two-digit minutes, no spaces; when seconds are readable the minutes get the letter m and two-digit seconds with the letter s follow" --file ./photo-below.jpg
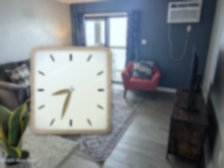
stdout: 8h33
